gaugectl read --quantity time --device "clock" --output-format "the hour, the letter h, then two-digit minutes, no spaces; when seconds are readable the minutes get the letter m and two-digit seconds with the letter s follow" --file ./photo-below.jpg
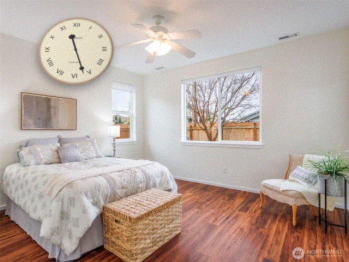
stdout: 11h27
